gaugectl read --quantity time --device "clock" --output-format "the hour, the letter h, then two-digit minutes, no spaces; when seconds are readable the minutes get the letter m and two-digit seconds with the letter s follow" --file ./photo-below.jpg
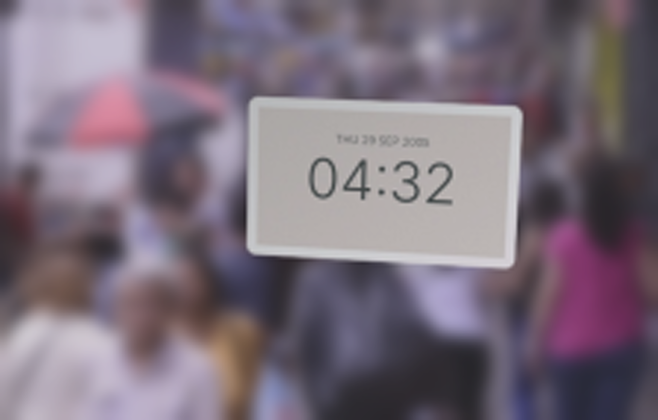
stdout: 4h32
